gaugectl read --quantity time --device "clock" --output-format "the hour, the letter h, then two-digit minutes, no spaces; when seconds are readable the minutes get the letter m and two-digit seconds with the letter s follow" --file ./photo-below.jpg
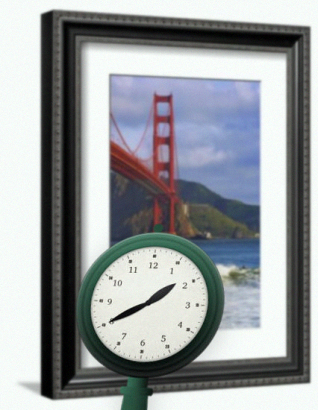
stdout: 1h40
